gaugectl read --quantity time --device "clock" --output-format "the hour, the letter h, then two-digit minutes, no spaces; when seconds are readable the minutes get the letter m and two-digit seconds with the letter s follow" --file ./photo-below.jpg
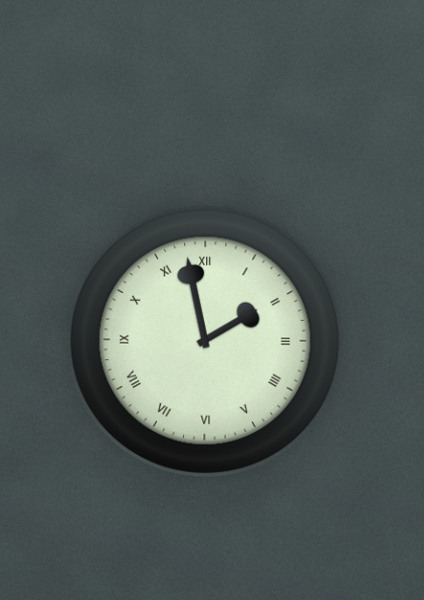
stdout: 1h58
